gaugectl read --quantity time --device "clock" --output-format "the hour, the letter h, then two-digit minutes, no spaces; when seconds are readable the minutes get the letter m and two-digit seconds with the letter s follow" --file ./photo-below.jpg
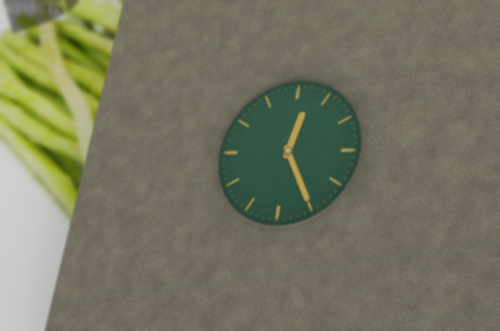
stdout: 12h25
